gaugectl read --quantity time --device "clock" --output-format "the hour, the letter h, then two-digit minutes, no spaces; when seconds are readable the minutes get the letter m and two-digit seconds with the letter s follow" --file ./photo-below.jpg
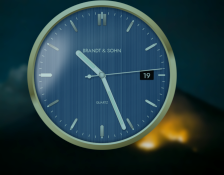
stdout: 10h26m14s
